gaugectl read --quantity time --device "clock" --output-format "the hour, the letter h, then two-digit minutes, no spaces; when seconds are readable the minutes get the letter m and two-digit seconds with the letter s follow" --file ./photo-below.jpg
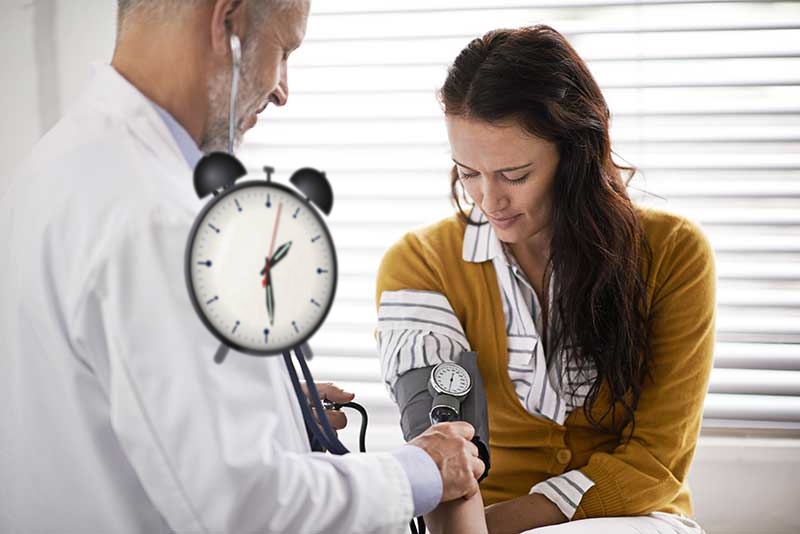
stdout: 1h29m02s
